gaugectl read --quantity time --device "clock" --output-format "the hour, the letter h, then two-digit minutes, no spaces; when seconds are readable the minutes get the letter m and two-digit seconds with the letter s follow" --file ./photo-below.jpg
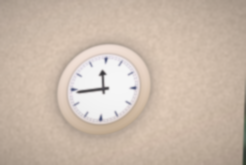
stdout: 11h44
